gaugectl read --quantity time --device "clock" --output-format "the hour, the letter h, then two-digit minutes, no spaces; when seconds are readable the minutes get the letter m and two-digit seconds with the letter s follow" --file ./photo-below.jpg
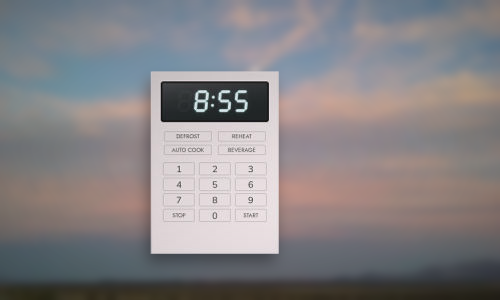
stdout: 8h55
